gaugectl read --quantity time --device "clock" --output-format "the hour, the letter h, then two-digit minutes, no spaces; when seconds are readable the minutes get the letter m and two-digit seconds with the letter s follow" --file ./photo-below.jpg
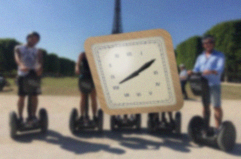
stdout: 8h10
